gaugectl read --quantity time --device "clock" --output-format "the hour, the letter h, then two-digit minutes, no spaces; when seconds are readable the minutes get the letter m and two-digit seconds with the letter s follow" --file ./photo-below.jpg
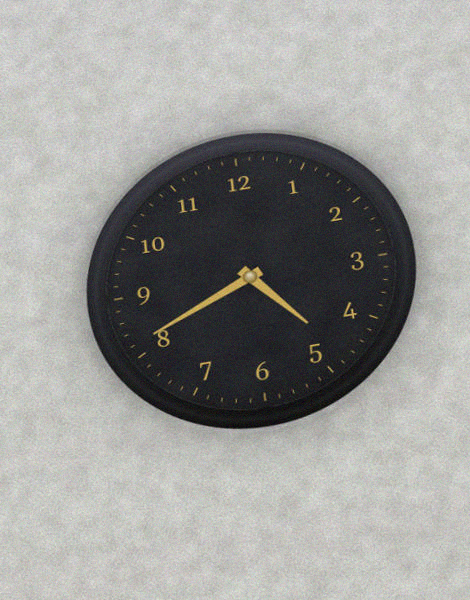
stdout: 4h41
